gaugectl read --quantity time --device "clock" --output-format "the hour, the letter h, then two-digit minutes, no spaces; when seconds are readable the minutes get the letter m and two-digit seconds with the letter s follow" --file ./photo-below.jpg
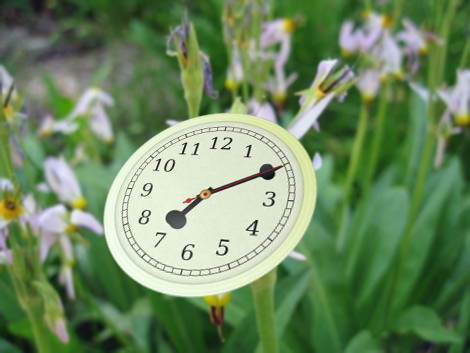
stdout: 7h10m10s
